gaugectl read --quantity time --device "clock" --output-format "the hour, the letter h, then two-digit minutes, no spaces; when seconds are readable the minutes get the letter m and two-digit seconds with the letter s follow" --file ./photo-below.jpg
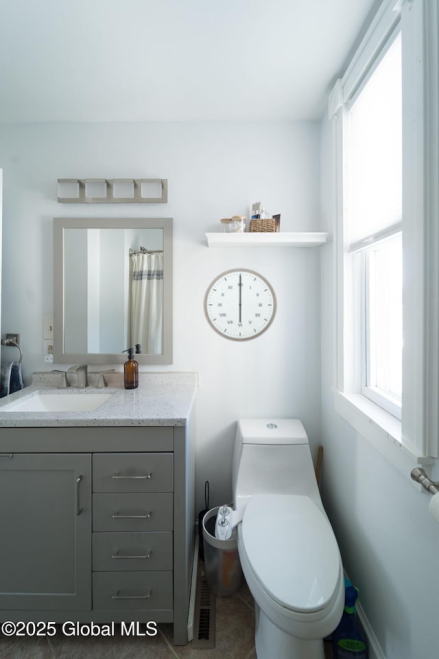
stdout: 6h00
